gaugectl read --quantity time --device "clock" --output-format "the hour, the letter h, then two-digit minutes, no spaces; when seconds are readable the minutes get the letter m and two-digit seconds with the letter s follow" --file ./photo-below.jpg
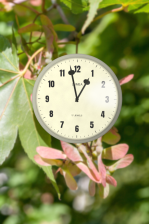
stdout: 12h58
